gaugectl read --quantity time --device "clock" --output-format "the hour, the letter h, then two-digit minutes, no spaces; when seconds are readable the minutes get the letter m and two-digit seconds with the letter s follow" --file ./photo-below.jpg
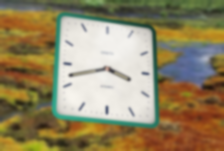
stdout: 3h42
